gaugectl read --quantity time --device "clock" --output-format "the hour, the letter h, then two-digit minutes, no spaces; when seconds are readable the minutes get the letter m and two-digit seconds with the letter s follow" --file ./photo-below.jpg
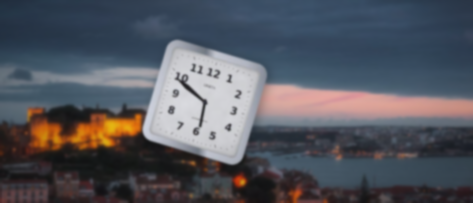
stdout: 5h49
